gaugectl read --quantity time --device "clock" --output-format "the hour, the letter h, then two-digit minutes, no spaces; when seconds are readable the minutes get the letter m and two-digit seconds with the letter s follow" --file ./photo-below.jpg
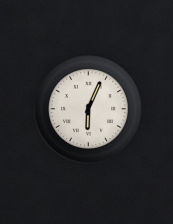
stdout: 6h04
